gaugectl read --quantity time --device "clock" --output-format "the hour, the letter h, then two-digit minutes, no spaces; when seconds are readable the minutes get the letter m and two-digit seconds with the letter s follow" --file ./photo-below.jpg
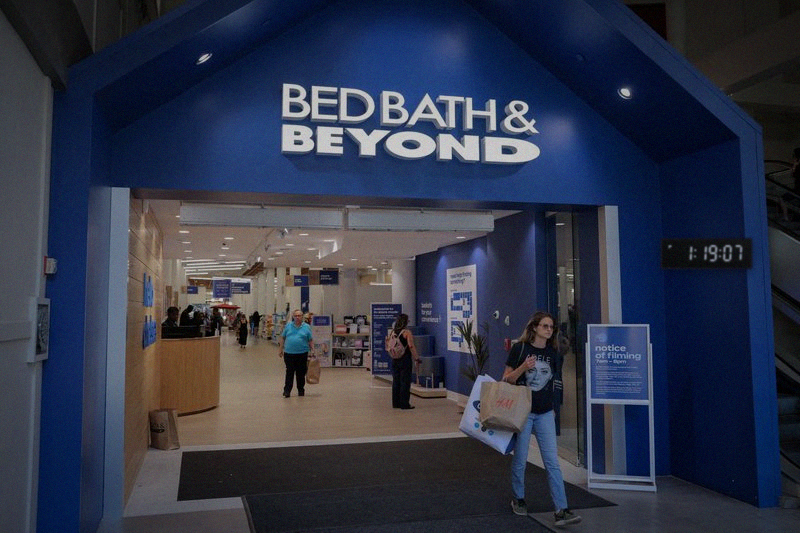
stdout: 1h19m07s
